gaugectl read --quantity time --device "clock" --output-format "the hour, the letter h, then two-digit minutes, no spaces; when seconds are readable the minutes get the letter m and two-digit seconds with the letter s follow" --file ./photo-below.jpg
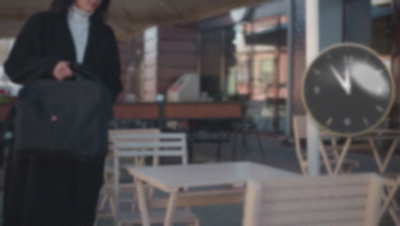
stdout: 11h54
